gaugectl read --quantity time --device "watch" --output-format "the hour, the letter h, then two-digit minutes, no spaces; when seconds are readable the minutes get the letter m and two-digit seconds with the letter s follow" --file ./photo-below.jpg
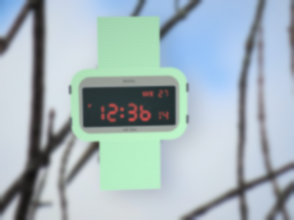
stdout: 12h36
